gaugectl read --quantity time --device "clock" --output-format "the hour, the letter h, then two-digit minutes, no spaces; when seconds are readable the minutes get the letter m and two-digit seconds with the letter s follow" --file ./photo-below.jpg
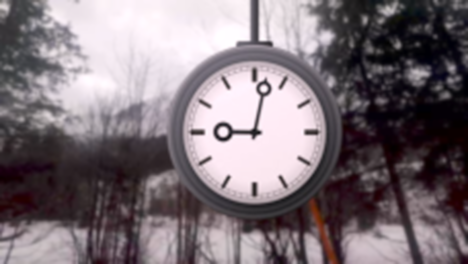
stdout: 9h02
